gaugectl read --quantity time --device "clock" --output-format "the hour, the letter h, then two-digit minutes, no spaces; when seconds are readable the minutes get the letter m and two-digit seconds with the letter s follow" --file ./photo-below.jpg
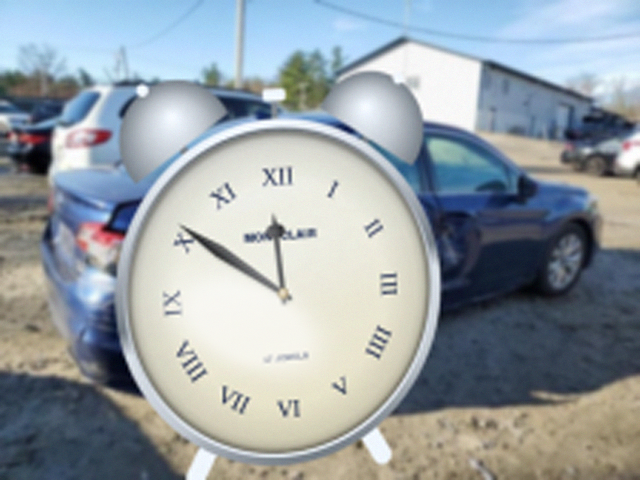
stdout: 11h51
